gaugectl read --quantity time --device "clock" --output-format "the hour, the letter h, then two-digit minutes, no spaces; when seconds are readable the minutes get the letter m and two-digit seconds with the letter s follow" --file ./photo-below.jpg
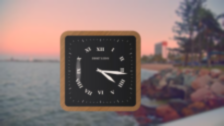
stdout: 4h16
